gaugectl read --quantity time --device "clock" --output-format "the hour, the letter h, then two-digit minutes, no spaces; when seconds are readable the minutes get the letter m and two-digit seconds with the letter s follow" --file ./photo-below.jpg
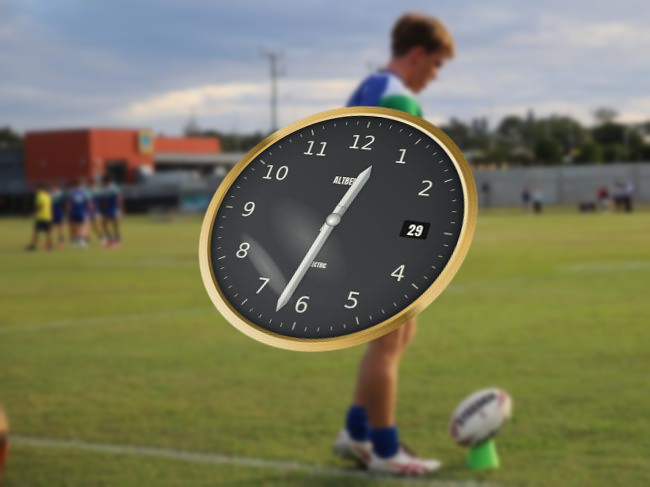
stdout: 12h32
